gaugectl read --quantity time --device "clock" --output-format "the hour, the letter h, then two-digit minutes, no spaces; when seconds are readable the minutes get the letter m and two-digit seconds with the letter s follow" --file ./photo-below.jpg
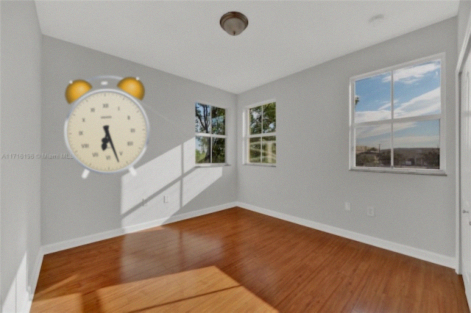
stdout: 6h27
